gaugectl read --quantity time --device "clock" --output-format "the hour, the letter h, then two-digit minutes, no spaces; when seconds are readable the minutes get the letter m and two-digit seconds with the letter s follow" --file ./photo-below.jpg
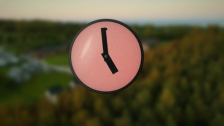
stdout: 4h59
